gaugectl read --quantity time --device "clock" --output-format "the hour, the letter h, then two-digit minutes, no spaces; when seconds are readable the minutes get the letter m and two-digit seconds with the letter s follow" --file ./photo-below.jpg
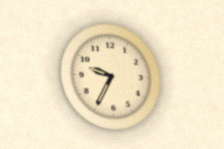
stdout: 9h35
